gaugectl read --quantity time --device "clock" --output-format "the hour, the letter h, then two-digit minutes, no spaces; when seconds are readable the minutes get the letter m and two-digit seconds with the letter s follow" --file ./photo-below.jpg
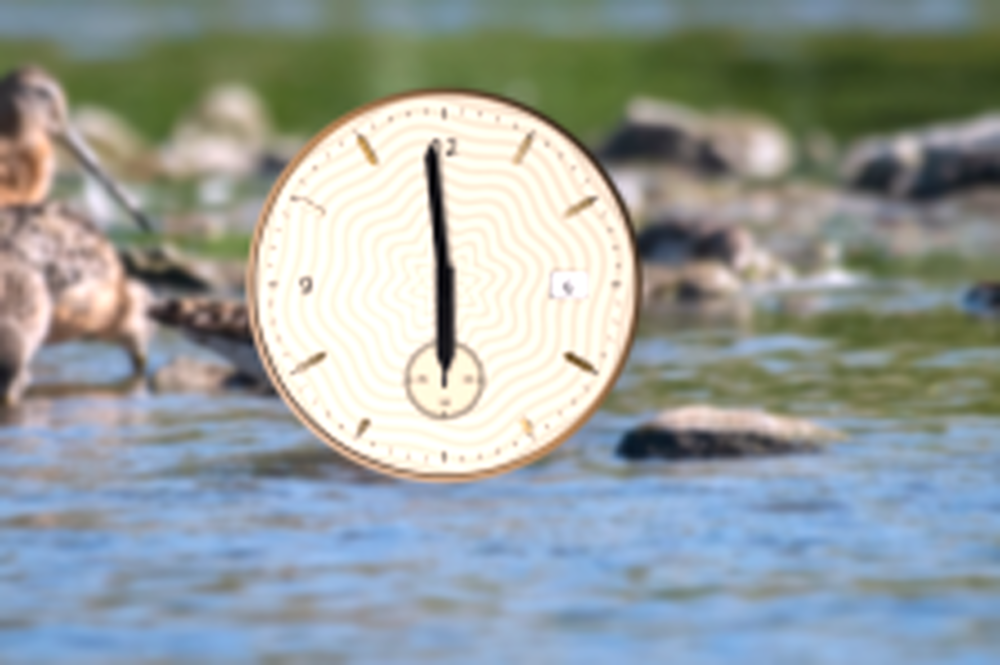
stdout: 5h59
